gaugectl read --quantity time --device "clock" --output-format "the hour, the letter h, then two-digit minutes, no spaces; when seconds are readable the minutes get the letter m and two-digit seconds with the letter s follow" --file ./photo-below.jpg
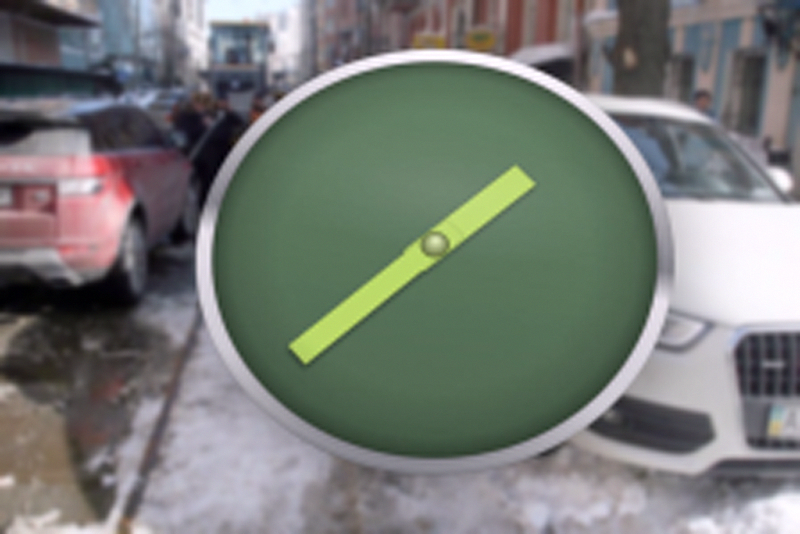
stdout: 1h38
